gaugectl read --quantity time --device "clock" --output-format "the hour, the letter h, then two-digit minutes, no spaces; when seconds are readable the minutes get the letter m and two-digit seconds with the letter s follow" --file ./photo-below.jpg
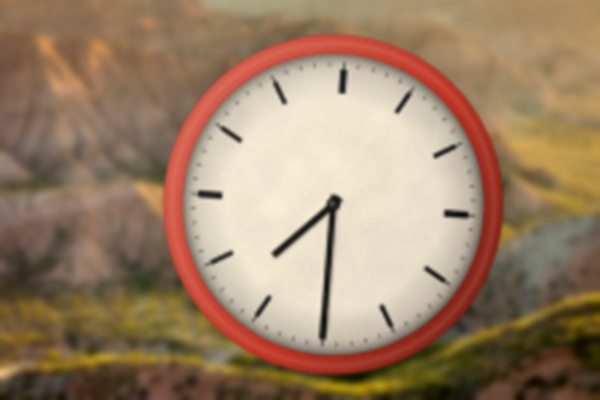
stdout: 7h30
